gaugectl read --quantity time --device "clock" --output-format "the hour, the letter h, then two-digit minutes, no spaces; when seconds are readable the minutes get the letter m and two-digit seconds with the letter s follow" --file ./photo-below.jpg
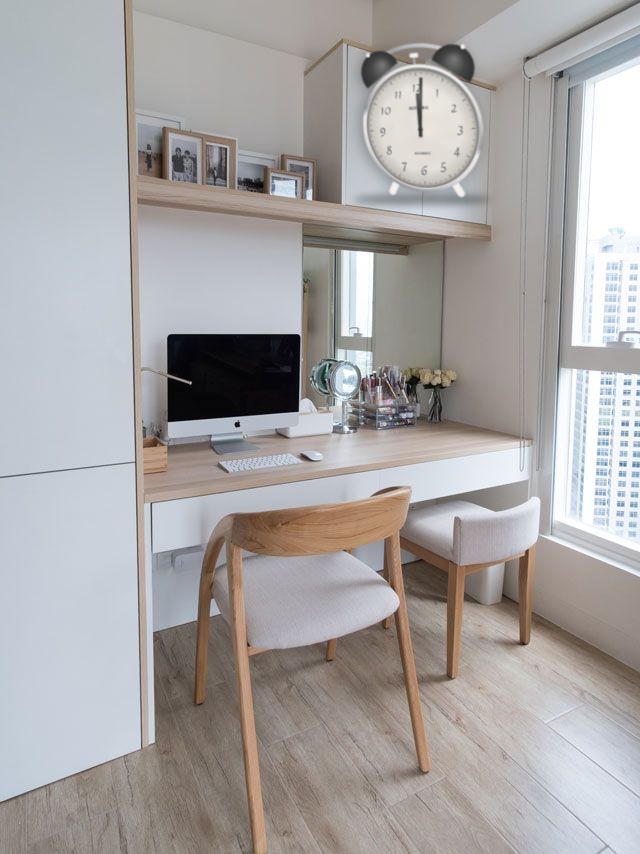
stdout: 12h01
